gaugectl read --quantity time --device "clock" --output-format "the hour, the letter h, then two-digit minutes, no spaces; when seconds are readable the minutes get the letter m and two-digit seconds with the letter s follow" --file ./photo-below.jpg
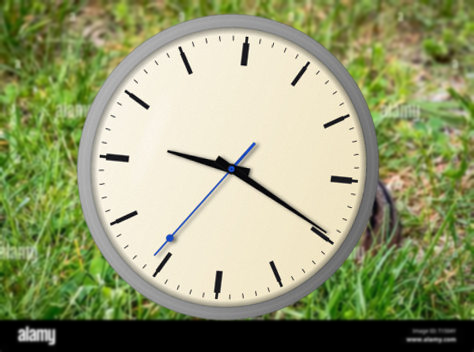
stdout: 9h19m36s
